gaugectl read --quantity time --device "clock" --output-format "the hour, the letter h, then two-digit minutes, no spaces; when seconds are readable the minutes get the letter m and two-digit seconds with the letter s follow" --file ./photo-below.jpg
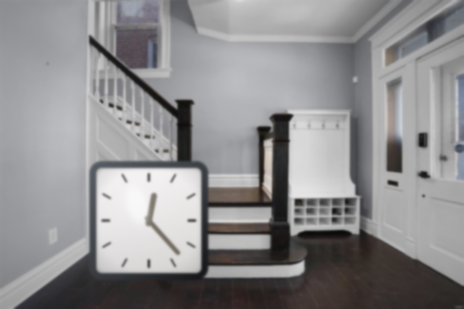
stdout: 12h23
